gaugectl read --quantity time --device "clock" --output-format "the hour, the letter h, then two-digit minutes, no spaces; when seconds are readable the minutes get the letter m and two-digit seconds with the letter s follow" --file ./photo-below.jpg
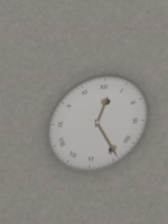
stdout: 12h24
